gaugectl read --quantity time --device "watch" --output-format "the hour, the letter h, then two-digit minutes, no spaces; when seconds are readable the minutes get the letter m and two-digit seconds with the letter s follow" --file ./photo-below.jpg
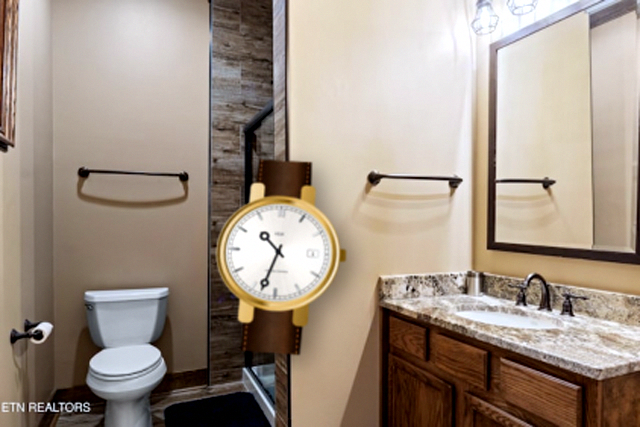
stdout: 10h33
